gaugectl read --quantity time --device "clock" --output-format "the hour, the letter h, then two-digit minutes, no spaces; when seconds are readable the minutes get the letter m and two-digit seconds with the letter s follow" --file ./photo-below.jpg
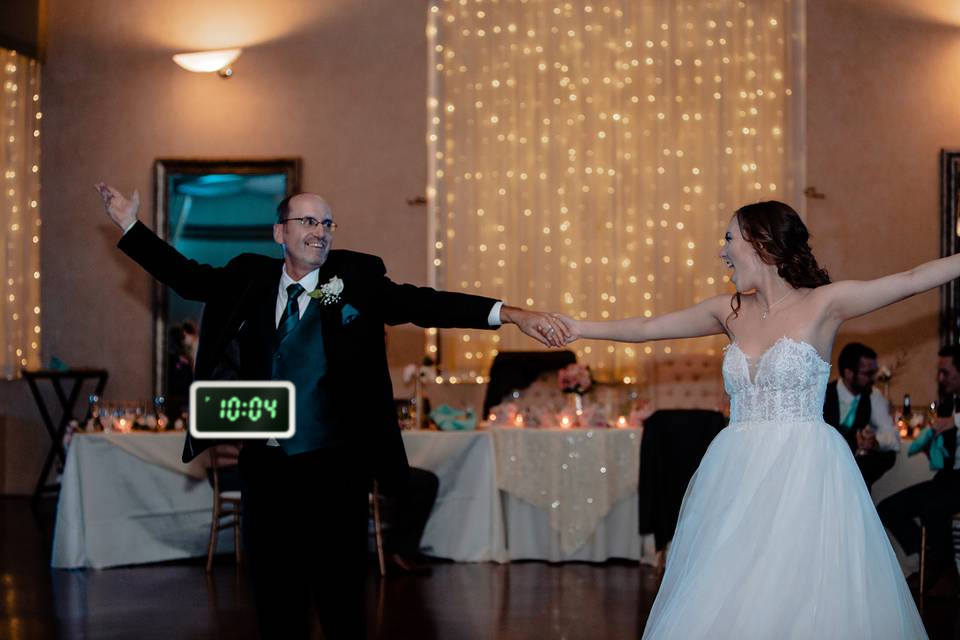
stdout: 10h04
